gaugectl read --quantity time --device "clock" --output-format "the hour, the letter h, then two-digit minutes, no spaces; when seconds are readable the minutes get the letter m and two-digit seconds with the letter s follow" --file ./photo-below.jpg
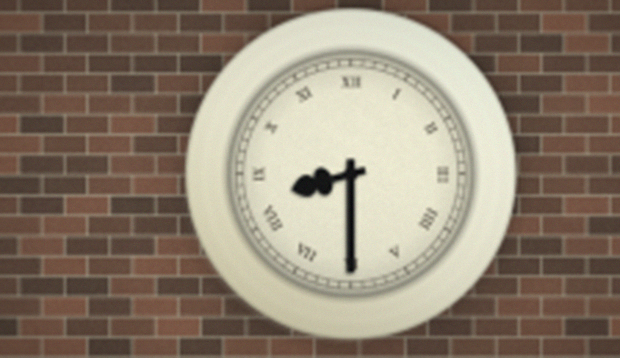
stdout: 8h30
